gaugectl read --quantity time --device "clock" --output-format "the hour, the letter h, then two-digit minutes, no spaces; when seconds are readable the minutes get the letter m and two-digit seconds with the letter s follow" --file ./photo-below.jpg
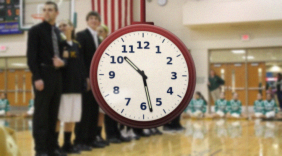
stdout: 10h28
